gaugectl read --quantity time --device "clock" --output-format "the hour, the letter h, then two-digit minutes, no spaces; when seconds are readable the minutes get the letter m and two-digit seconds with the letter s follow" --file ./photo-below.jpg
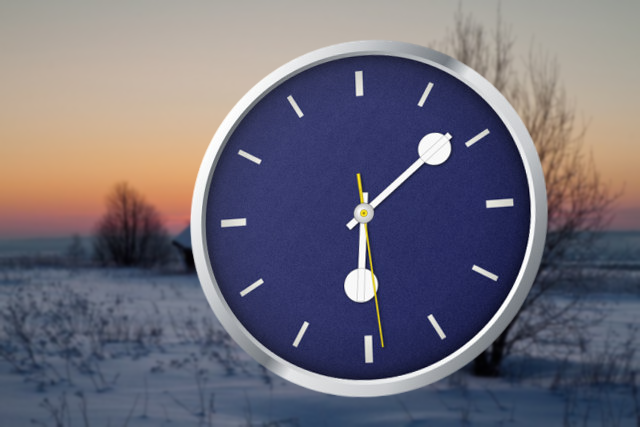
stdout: 6h08m29s
